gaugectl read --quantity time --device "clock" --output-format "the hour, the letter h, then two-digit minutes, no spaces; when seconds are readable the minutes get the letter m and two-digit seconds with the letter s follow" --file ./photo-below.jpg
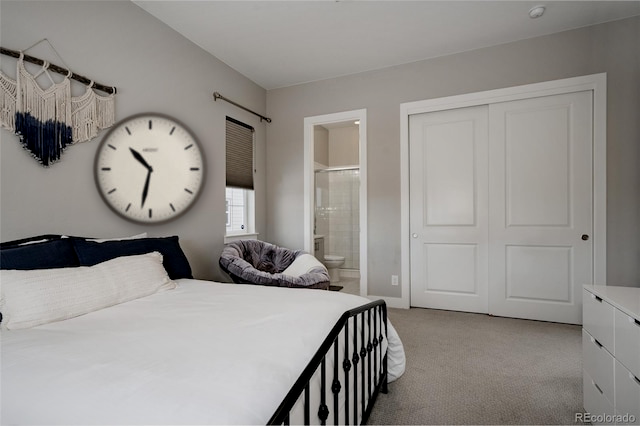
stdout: 10h32
